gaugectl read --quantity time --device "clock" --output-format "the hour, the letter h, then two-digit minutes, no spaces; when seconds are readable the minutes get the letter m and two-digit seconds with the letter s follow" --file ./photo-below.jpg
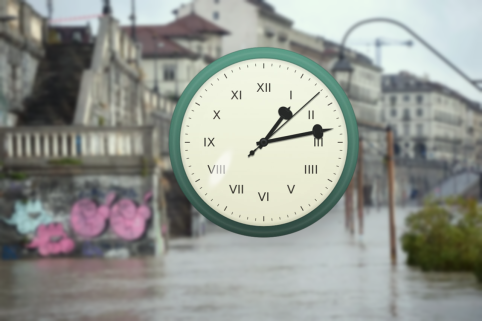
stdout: 1h13m08s
